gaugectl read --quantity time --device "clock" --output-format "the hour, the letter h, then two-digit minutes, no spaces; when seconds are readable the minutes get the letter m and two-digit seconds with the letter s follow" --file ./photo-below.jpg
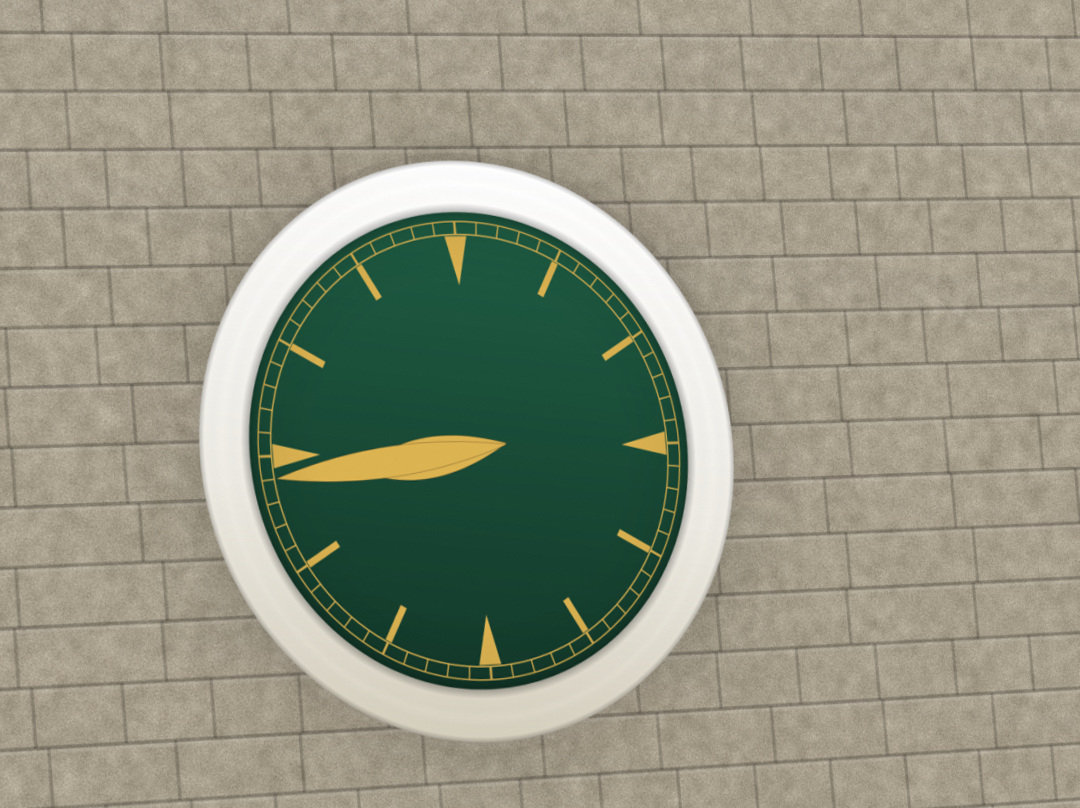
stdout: 8h44
